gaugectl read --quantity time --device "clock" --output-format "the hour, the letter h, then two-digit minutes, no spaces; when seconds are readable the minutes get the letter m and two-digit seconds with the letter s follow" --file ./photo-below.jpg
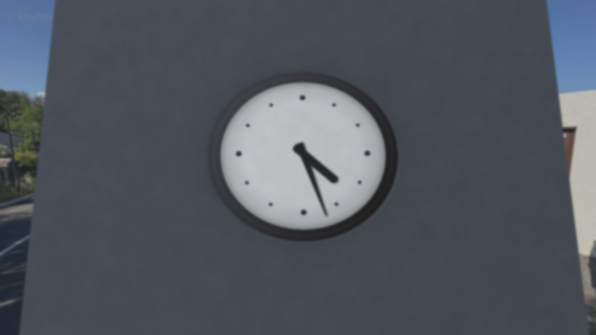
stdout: 4h27
